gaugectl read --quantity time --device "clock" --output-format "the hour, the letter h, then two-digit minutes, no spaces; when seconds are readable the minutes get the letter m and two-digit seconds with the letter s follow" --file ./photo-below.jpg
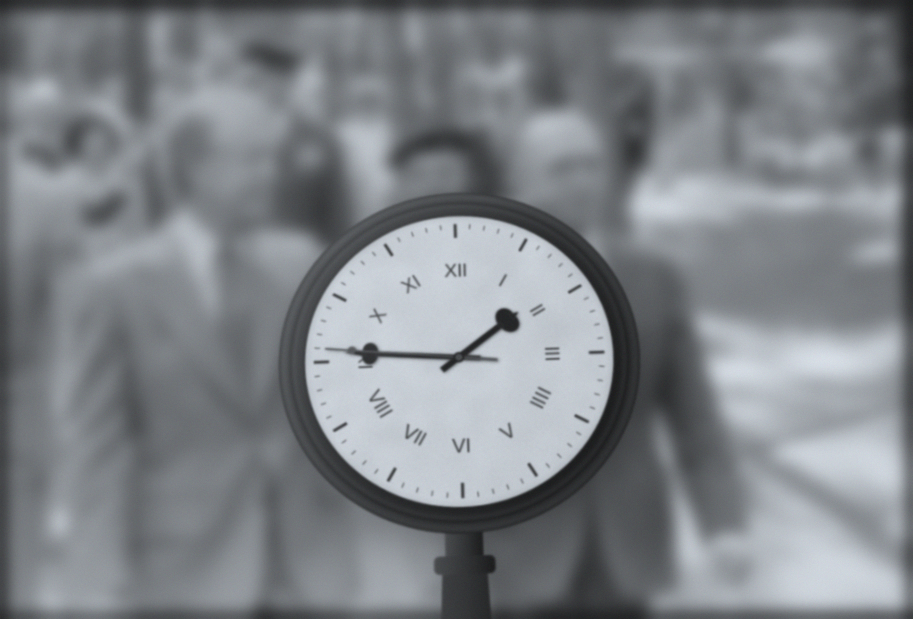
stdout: 1h45m46s
